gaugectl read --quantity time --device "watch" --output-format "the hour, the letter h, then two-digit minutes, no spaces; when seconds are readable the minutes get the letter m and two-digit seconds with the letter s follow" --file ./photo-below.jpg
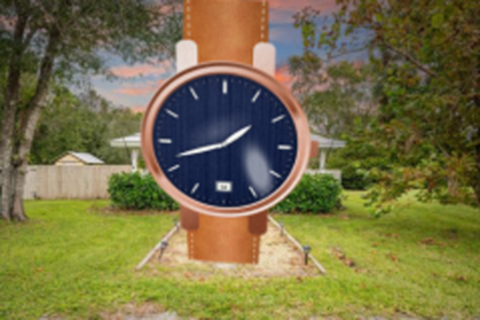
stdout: 1h42
